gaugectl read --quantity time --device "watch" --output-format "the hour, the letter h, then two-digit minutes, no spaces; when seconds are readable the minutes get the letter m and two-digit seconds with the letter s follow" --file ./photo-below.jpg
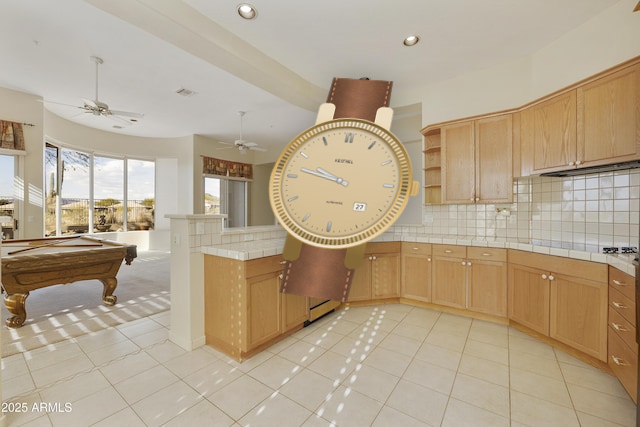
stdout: 9h47
